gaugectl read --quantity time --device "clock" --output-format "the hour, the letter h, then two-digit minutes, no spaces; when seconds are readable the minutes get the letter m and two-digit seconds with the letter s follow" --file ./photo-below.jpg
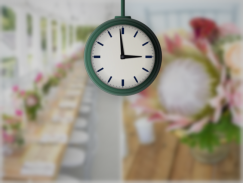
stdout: 2h59
